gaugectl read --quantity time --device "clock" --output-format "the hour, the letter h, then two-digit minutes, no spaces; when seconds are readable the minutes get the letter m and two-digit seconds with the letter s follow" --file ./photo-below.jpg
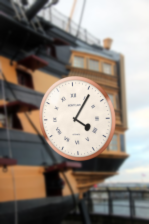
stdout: 4h06
